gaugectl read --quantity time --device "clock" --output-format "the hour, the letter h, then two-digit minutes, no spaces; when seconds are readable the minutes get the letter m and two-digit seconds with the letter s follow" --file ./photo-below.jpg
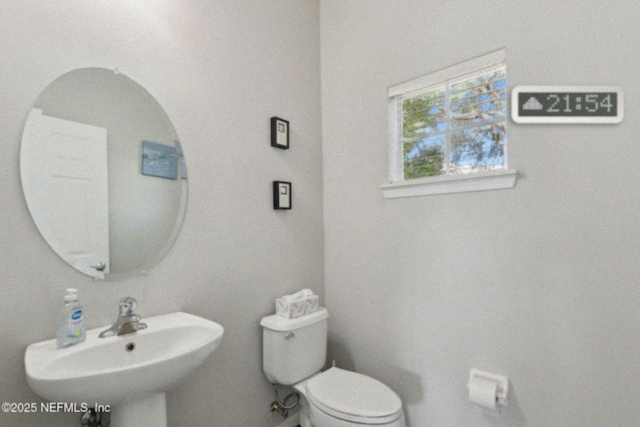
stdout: 21h54
